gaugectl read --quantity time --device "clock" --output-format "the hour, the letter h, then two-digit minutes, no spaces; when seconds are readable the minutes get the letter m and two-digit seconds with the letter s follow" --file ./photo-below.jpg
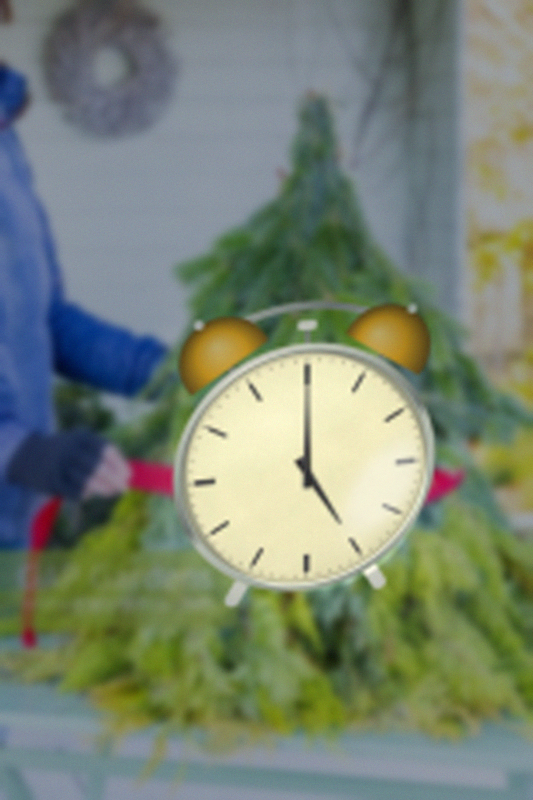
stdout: 5h00
